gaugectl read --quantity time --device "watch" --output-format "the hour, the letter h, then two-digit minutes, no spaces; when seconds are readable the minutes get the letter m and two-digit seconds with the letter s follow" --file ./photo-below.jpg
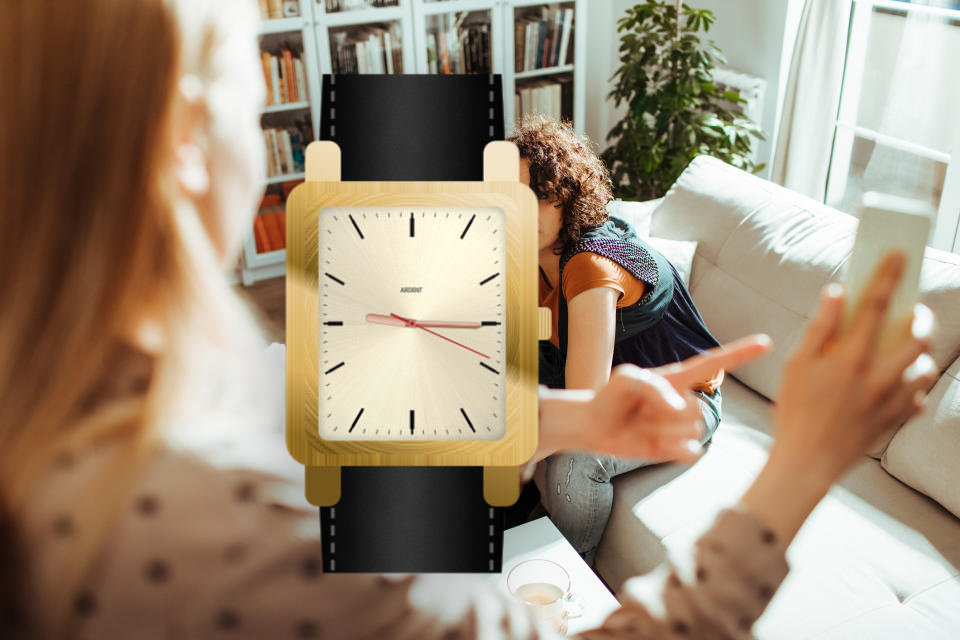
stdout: 9h15m19s
